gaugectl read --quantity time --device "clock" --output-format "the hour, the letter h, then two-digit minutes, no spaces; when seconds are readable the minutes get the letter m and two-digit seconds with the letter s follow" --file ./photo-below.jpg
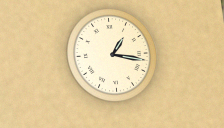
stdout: 1h17
